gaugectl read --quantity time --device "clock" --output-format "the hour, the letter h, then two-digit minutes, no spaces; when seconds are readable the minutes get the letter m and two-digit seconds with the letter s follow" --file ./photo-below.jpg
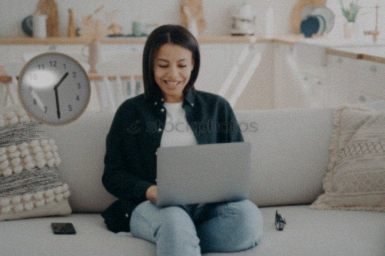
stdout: 1h30
